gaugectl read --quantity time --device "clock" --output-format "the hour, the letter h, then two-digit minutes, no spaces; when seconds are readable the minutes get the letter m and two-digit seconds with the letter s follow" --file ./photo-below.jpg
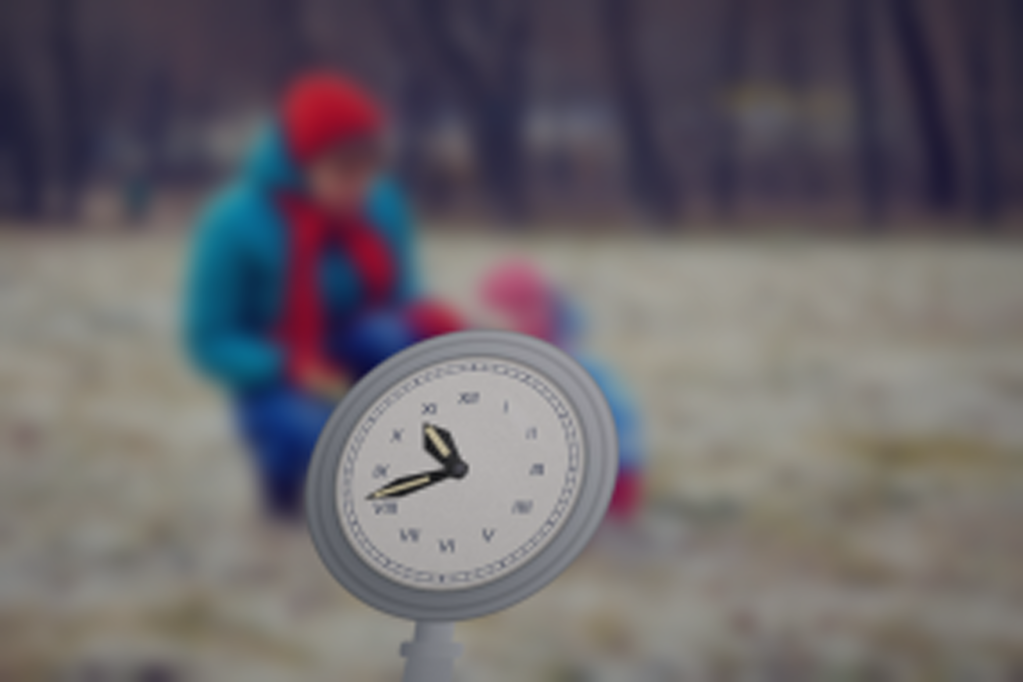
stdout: 10h42
